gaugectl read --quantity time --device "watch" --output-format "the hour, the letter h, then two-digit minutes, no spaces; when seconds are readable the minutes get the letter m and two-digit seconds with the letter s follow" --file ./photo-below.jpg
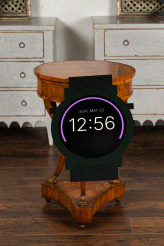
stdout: 12h56
